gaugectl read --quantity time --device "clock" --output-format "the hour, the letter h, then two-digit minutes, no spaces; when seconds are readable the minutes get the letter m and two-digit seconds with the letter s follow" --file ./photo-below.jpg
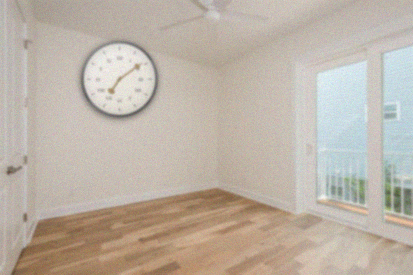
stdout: 7h09
